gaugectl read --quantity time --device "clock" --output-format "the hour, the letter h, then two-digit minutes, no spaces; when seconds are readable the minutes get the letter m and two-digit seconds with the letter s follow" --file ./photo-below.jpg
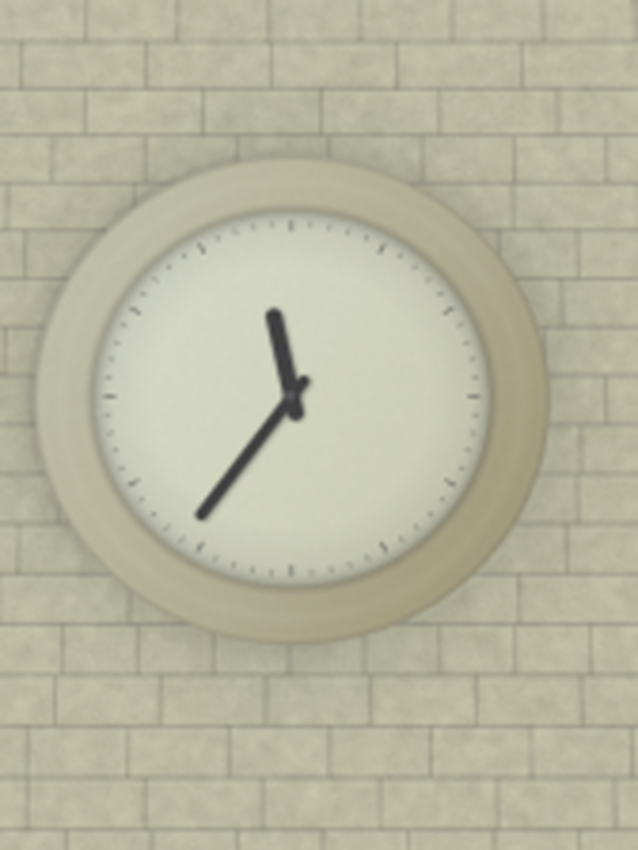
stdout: 11h36
